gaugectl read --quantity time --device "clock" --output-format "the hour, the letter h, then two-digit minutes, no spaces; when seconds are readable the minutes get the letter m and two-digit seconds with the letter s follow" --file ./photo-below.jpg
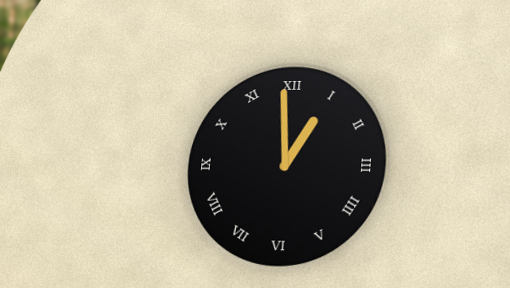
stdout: 12h59
